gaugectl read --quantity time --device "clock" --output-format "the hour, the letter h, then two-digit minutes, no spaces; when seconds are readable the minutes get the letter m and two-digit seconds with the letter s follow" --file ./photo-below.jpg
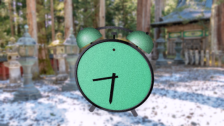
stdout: 8h31
